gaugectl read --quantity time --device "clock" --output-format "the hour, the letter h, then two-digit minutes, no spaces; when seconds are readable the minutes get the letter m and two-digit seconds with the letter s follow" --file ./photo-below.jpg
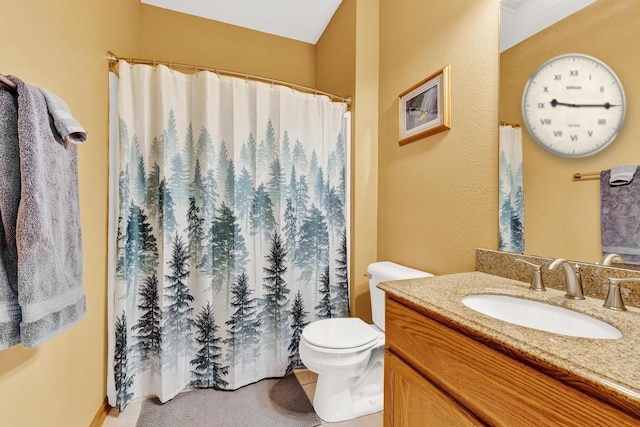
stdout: 9h15
